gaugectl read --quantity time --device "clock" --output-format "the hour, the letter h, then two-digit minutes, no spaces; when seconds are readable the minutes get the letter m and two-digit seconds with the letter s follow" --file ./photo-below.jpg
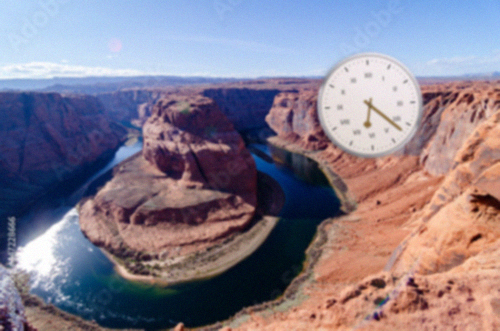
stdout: 6h22
